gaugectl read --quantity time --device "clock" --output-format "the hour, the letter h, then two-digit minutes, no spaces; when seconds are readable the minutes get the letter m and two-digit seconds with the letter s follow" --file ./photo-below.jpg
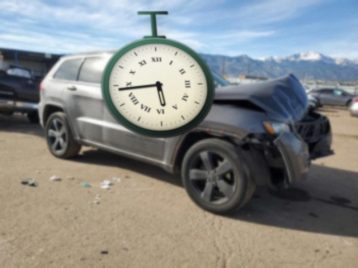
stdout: 5h44
